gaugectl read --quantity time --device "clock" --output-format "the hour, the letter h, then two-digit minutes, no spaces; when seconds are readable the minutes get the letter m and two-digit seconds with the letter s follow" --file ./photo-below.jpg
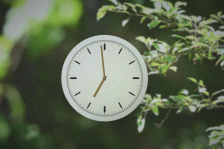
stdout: 6h59
